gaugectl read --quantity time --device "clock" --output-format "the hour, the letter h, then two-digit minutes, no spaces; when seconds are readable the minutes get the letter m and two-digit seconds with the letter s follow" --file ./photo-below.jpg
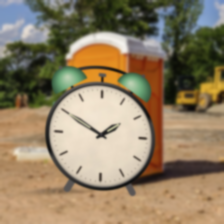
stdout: 1h50
